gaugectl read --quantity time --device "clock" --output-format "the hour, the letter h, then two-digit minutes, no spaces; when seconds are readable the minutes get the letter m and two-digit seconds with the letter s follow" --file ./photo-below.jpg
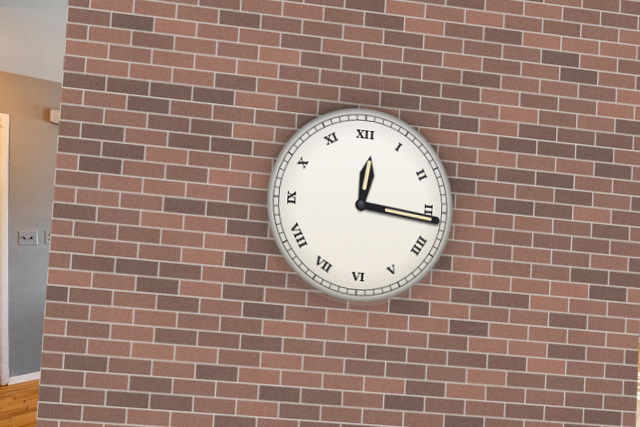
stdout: 12h16
